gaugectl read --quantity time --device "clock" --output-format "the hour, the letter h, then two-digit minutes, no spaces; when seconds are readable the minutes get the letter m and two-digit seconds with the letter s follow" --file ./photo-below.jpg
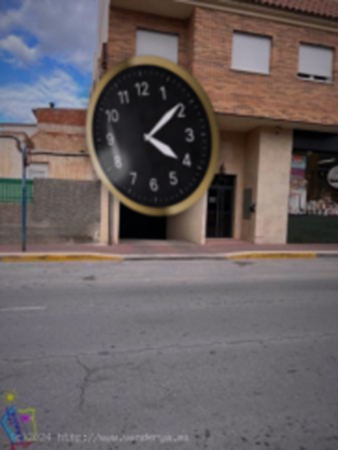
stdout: 4h09
